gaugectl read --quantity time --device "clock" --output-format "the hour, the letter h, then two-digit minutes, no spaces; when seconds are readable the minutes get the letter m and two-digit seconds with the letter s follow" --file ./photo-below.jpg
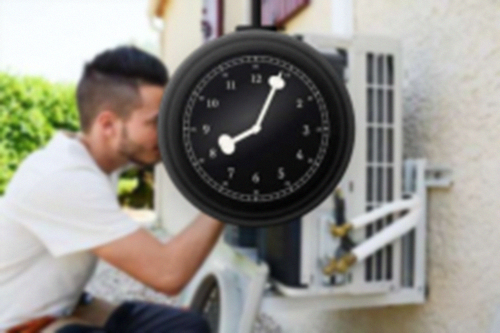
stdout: 8h04
